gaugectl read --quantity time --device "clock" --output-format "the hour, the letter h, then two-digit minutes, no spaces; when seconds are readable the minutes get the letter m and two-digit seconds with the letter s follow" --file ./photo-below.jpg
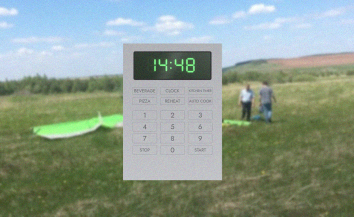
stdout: 14h48
